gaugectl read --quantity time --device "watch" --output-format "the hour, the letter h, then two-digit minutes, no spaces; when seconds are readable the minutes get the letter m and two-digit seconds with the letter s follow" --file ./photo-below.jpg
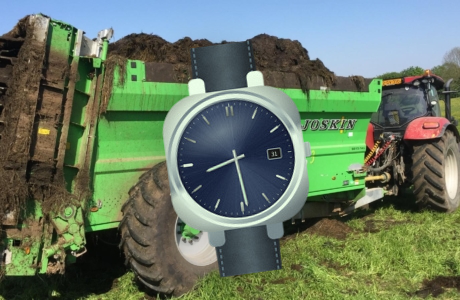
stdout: 8h29
